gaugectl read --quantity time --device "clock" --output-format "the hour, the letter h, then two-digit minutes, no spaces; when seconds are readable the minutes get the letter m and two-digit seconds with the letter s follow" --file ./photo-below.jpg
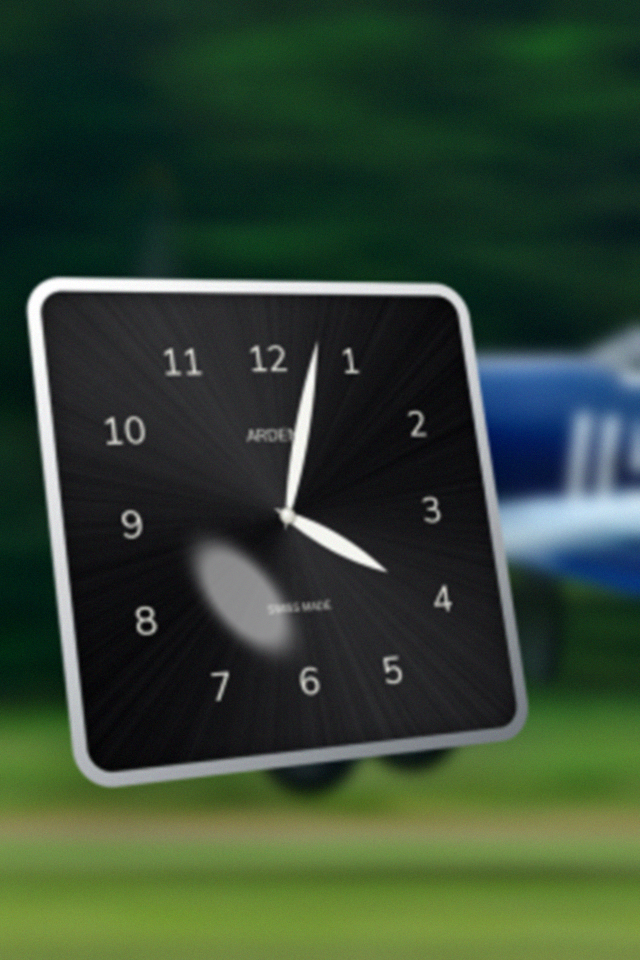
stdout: 4h03
